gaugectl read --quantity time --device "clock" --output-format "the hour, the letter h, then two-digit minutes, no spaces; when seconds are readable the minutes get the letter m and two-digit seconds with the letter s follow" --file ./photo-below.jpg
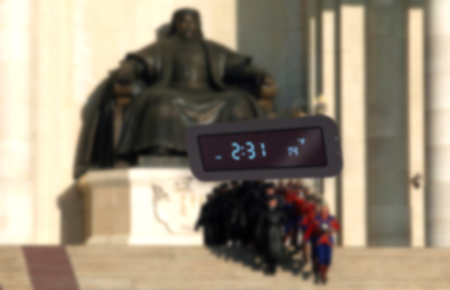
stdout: 2h31
